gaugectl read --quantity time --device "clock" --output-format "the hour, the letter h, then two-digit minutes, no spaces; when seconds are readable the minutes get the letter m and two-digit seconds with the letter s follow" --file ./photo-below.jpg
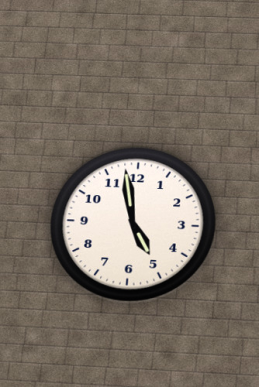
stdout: 4h58
